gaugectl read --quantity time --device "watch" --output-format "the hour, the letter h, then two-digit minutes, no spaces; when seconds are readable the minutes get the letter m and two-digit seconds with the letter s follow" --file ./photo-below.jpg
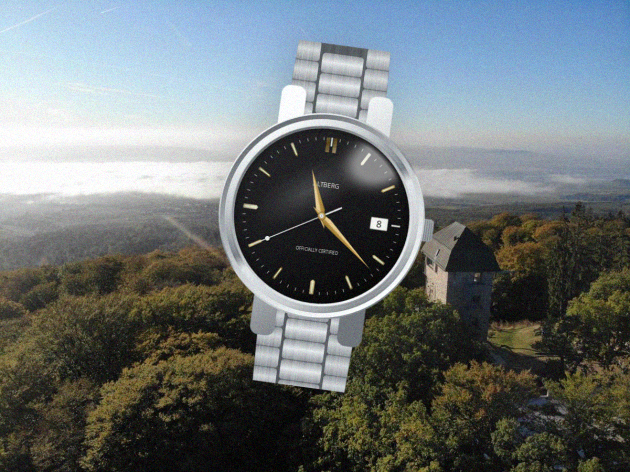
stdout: 11h21m40s
